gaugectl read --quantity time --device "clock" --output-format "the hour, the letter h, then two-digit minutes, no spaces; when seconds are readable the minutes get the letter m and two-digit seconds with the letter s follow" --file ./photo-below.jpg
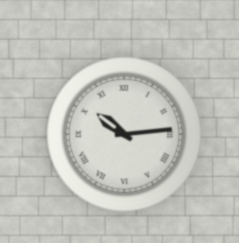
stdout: 10h14
